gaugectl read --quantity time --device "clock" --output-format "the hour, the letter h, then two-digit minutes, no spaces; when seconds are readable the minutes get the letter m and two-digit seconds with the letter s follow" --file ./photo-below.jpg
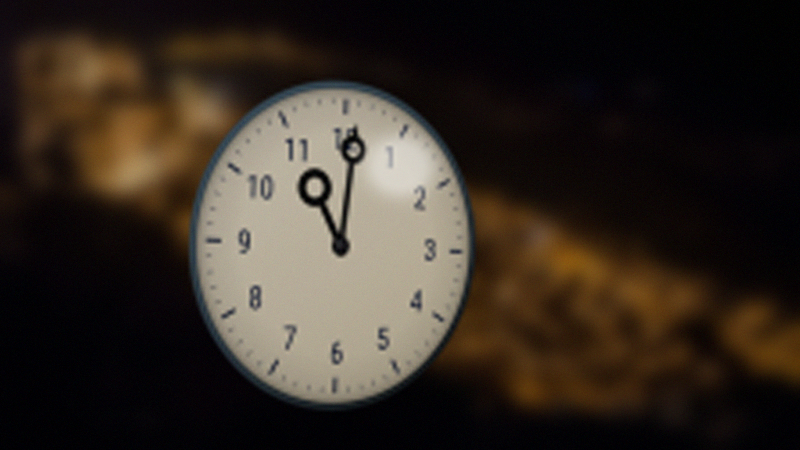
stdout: 11h01
